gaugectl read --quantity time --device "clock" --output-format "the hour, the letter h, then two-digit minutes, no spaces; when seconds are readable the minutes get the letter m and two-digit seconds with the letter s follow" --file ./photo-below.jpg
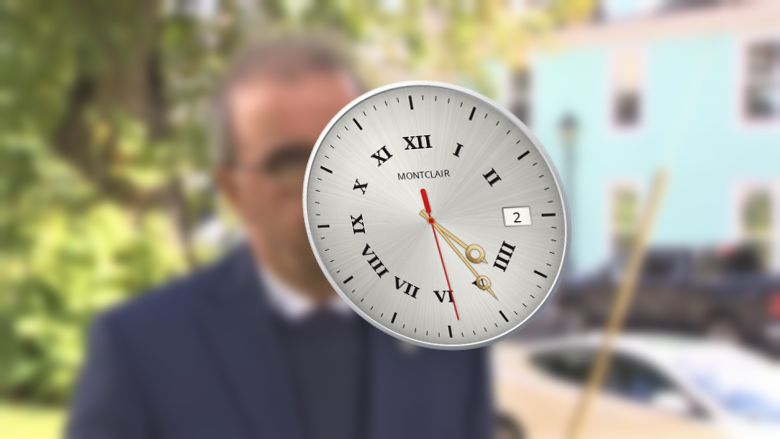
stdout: 4h24m29s
